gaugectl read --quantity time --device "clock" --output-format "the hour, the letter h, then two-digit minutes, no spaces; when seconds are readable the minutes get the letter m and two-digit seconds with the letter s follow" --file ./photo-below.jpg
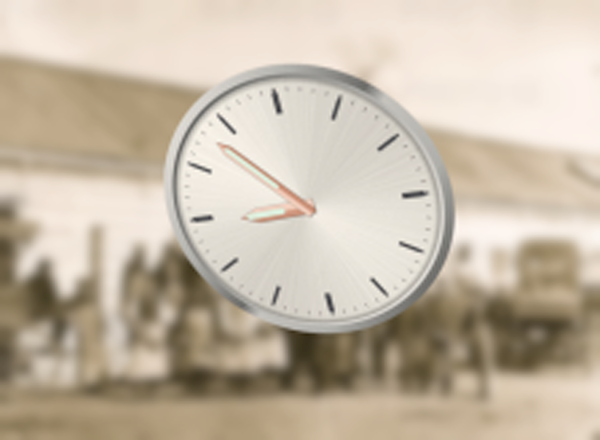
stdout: 8h53
